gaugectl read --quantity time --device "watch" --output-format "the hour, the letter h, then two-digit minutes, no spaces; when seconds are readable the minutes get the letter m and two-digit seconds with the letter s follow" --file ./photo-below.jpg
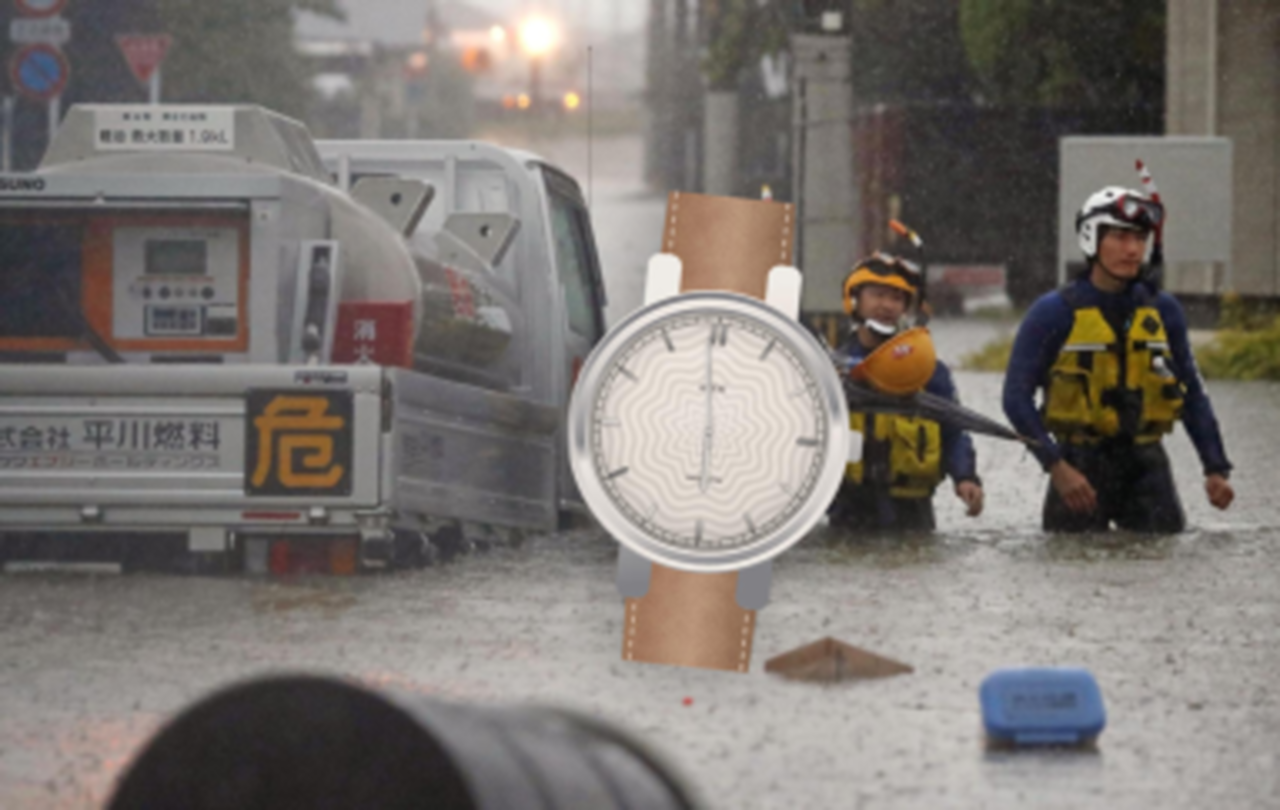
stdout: 5h59
